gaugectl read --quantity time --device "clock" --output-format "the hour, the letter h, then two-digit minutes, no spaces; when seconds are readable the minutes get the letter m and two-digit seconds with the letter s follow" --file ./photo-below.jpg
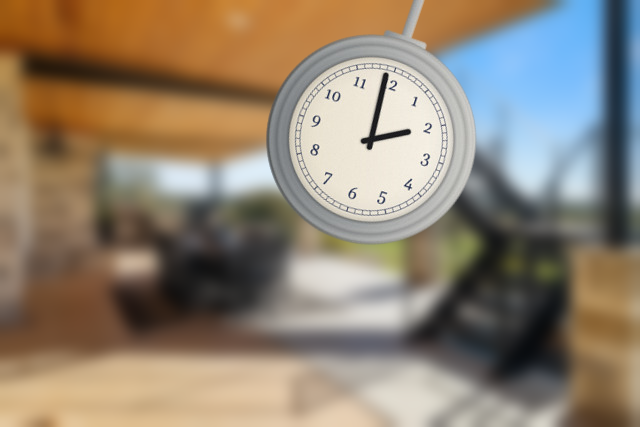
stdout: 1h59
